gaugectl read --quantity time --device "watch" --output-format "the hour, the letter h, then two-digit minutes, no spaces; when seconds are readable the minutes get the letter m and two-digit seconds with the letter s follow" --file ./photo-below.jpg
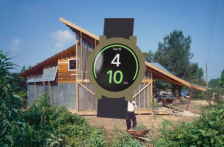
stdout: 4h10
